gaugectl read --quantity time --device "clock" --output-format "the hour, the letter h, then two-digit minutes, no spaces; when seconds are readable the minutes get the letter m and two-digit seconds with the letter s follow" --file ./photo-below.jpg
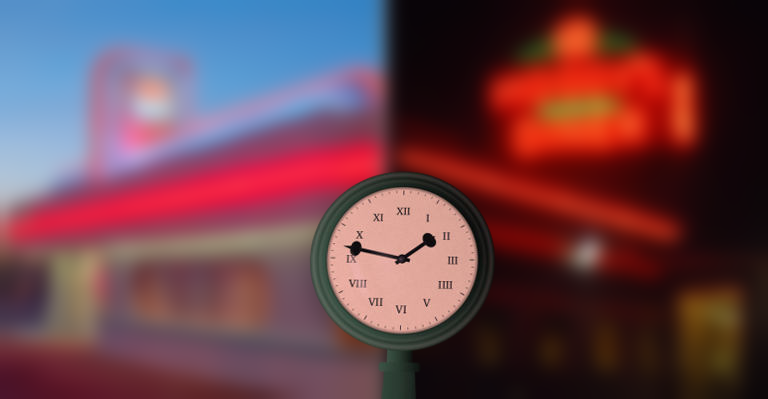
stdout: 1h47
